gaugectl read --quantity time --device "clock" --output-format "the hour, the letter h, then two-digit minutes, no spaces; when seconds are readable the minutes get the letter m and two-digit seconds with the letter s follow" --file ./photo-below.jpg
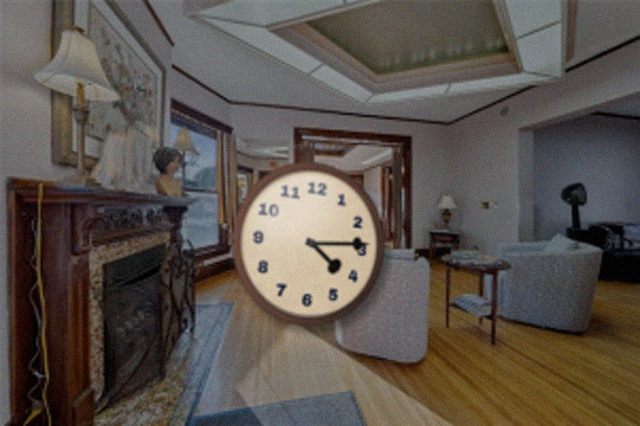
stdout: 4h14
